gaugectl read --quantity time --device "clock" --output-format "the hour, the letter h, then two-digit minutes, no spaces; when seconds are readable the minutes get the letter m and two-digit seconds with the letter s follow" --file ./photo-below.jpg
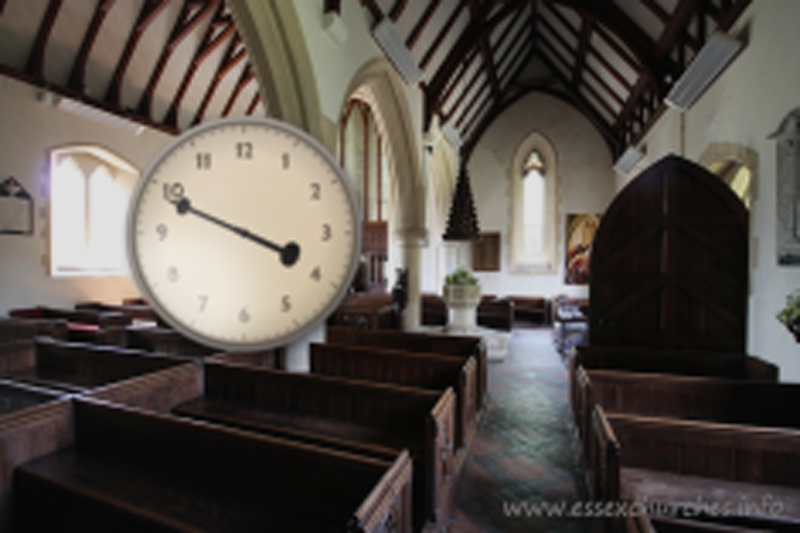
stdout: 3h49
